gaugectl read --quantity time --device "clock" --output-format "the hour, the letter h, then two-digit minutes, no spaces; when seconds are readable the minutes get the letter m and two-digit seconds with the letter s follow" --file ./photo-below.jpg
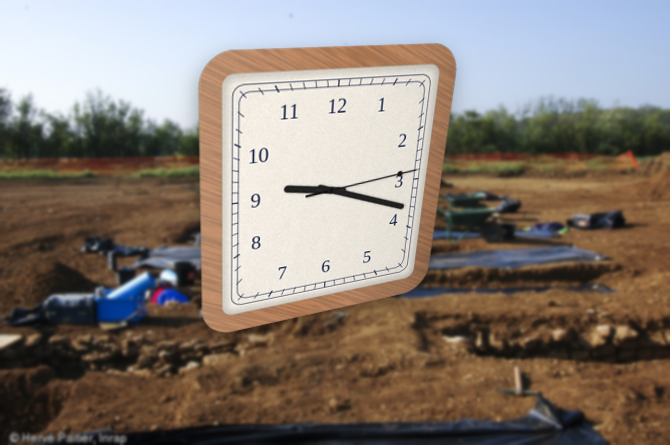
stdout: 9h18m14s
